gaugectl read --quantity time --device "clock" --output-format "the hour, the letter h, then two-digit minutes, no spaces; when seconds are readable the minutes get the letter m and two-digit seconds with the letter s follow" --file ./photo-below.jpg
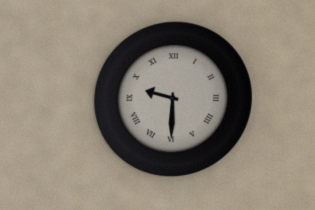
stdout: 9h30
